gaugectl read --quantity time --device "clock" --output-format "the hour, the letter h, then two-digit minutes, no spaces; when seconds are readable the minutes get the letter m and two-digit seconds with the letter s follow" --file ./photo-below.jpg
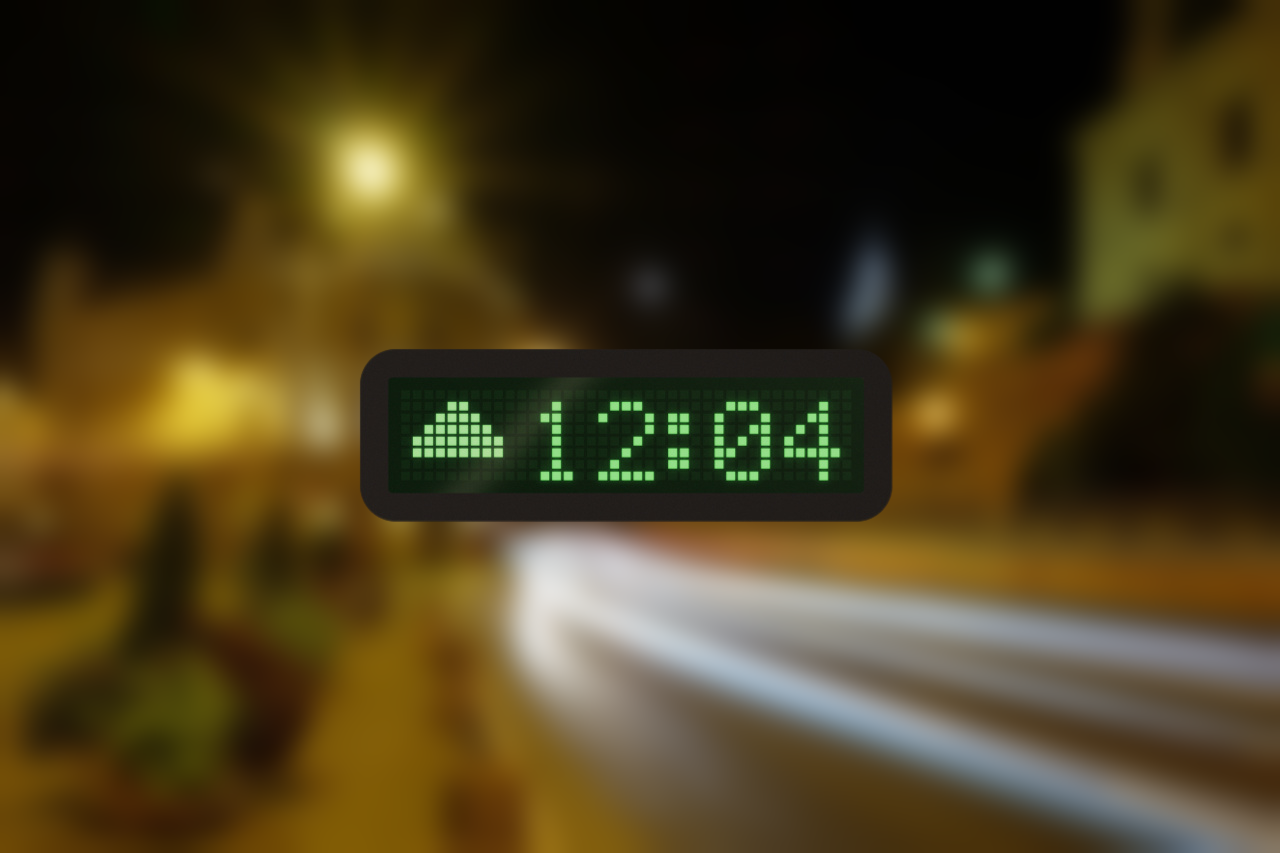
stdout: 12h04
